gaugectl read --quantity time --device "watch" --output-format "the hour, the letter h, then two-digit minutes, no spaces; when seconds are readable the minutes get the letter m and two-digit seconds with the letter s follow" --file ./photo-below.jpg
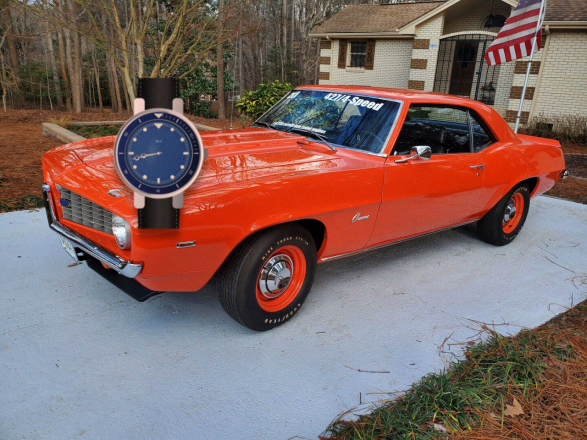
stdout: 8h43
